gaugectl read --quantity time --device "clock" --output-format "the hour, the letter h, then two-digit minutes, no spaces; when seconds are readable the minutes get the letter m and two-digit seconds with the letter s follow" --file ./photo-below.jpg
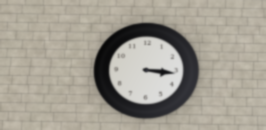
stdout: 3h16
